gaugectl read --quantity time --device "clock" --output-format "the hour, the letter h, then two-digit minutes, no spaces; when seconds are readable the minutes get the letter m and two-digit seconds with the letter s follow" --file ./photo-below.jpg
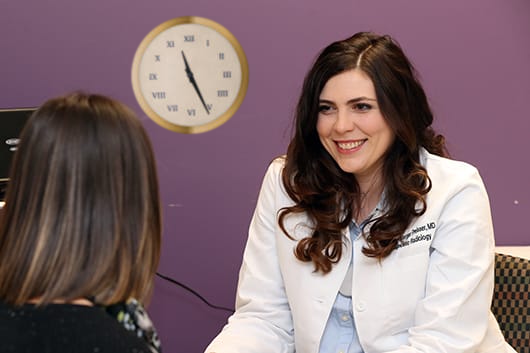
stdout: 11h26
